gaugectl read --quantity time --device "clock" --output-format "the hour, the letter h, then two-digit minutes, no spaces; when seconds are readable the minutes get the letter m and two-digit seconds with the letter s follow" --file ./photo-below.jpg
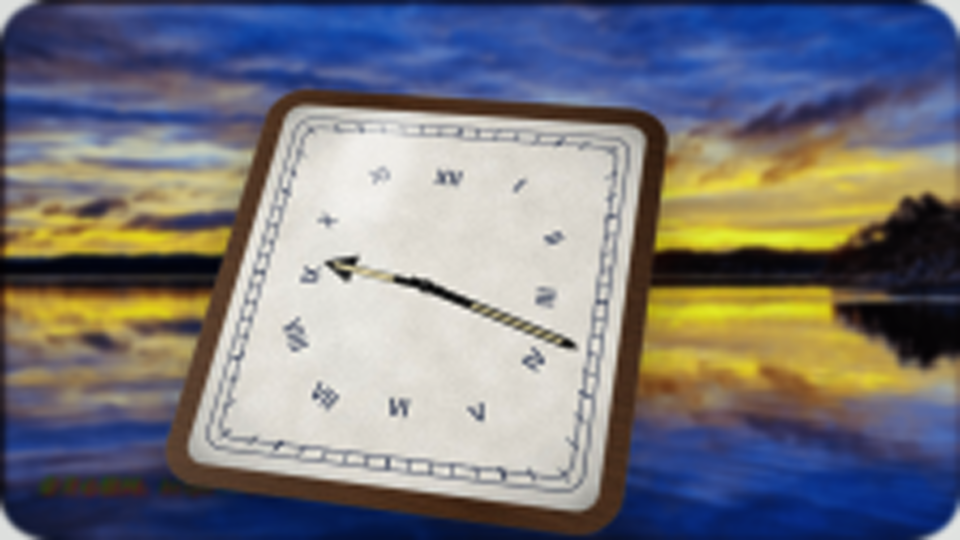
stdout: 9h18
